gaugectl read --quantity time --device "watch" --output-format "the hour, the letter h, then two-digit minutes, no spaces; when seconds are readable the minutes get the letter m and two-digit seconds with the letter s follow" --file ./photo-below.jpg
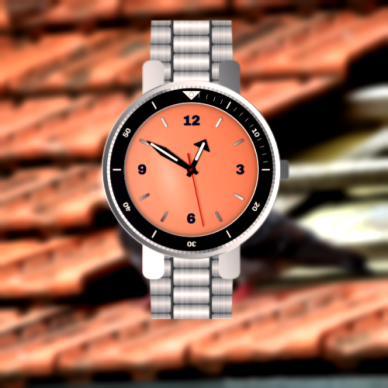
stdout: 12h50m28s
